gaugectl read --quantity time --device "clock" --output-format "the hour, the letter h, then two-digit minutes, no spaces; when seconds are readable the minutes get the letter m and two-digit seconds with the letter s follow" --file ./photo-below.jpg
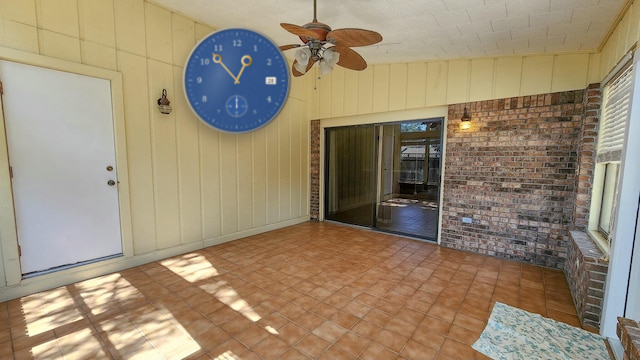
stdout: 12h53
